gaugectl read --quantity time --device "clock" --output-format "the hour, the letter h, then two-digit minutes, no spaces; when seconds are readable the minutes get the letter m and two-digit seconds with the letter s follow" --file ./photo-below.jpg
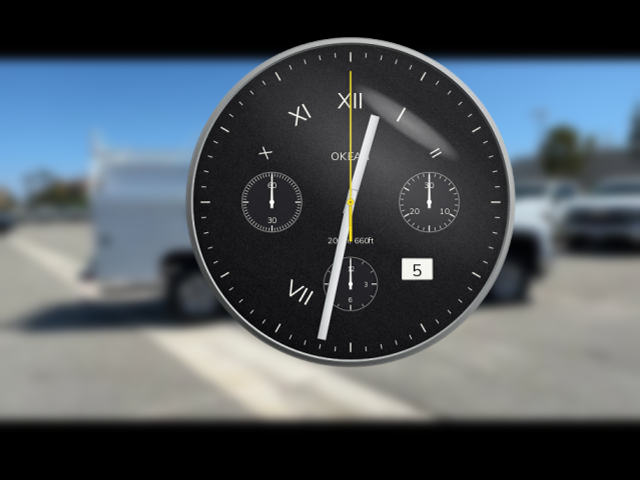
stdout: 12h32
